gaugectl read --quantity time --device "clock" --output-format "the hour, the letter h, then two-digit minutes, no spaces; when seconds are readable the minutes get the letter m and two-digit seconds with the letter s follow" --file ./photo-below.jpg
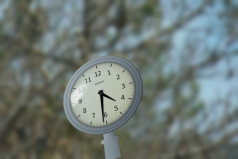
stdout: 4h31
